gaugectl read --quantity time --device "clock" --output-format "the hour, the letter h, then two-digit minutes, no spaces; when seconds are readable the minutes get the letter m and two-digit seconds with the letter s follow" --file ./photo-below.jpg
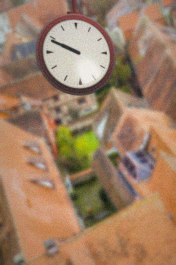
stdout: 9h49
